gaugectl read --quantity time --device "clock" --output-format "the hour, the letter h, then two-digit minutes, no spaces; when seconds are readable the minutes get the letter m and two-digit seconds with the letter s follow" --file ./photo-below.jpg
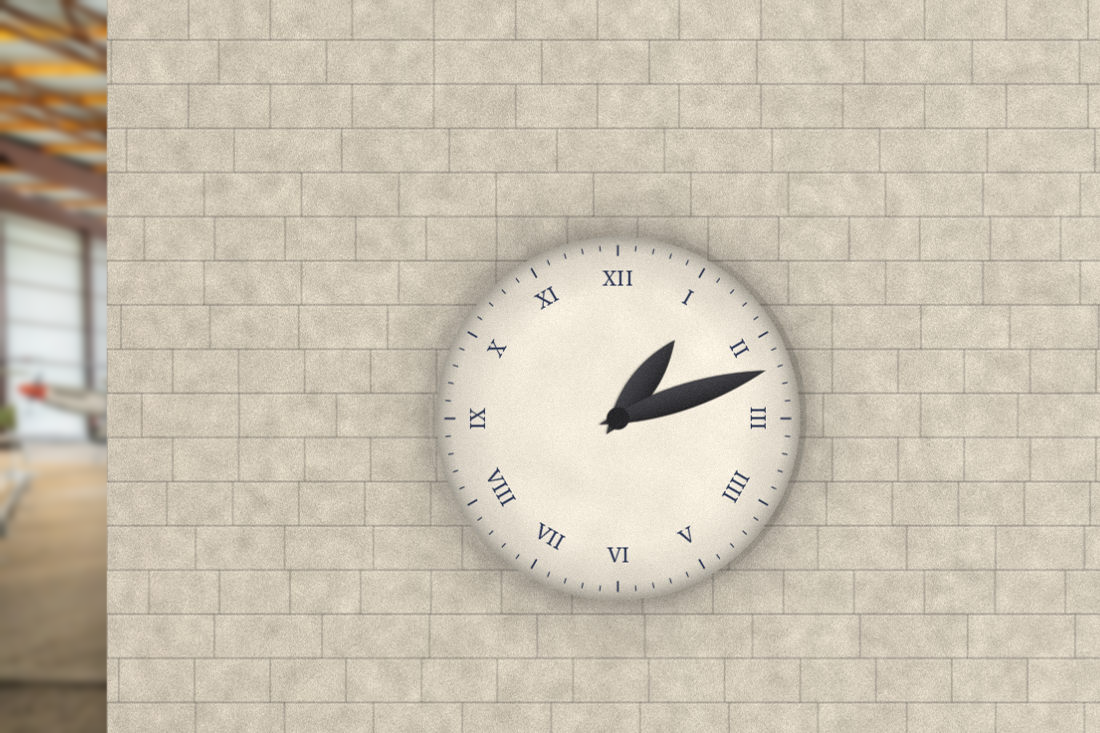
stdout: 1h12
